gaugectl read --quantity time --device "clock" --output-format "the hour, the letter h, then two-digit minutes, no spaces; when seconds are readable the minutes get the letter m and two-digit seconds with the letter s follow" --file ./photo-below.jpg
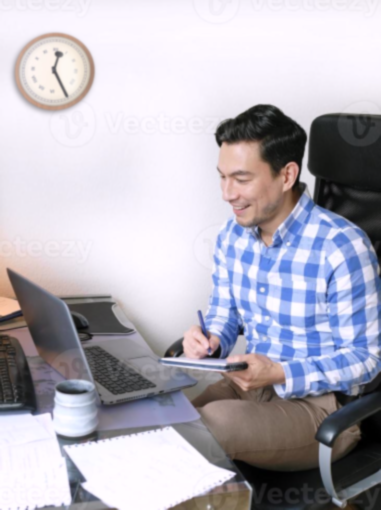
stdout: 12h25
